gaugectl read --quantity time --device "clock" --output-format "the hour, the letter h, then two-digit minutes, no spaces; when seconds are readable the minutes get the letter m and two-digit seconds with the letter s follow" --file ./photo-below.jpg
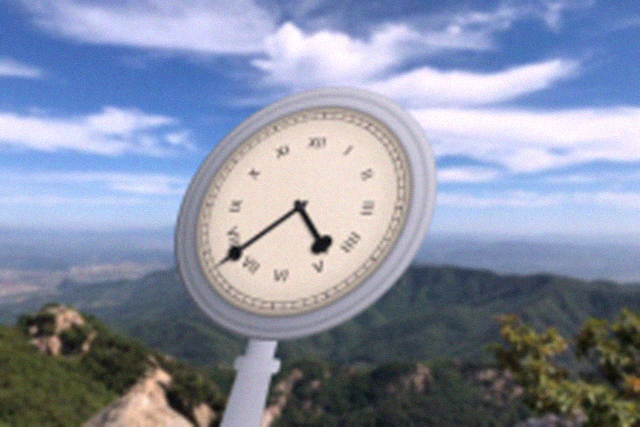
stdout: 4h38
